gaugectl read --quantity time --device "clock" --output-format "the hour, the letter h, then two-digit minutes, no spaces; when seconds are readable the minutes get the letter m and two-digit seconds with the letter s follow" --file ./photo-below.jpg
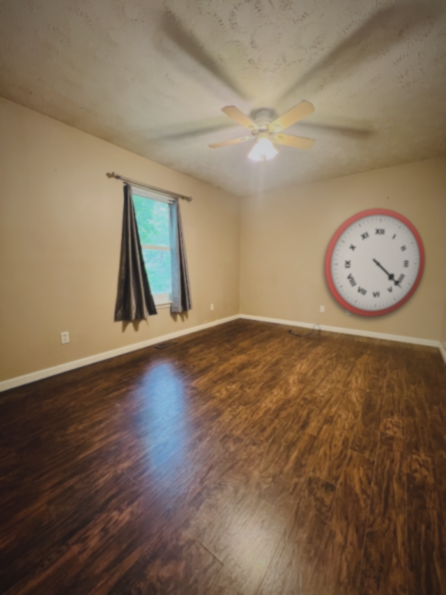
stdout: 4h22
